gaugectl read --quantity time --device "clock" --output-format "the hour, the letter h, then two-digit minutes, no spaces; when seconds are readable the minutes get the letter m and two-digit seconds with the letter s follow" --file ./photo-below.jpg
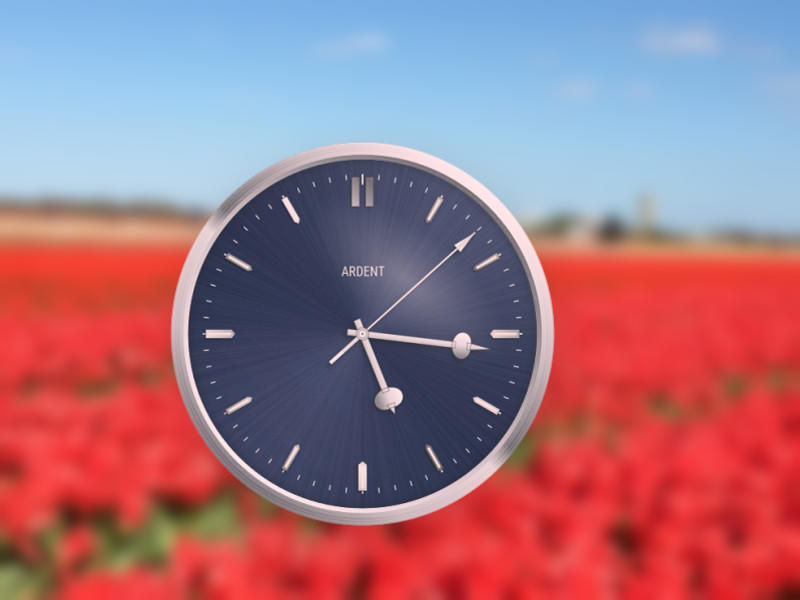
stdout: 5h16m08s
